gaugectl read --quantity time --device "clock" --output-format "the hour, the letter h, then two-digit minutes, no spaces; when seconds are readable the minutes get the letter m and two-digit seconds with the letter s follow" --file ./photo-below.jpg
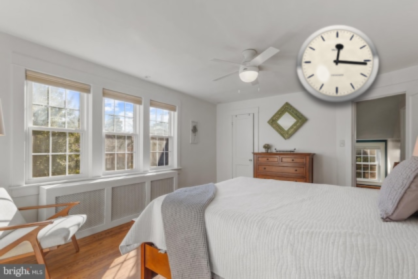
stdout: 12h16
